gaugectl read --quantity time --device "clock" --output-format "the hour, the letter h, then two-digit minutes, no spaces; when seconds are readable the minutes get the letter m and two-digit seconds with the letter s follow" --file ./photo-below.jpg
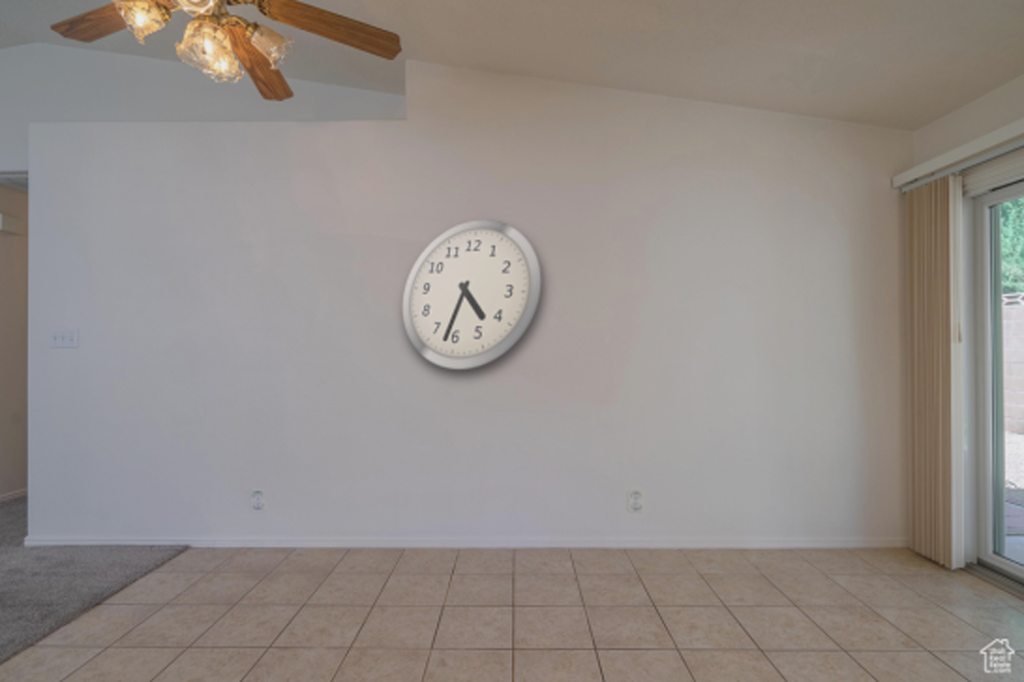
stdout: 4h32
